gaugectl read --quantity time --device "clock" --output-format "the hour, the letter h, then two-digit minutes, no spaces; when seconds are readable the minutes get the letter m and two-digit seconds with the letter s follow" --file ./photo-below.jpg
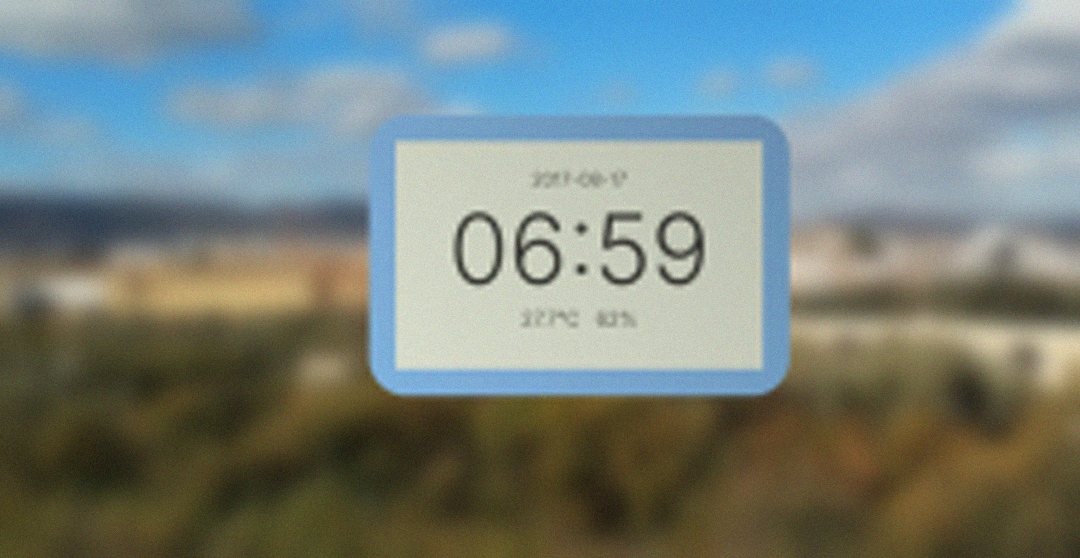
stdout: 6h59
